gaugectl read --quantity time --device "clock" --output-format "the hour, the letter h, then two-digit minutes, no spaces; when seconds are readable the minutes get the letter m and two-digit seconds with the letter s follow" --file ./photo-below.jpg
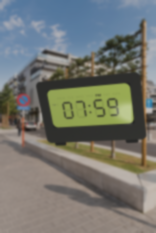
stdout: 7h59
